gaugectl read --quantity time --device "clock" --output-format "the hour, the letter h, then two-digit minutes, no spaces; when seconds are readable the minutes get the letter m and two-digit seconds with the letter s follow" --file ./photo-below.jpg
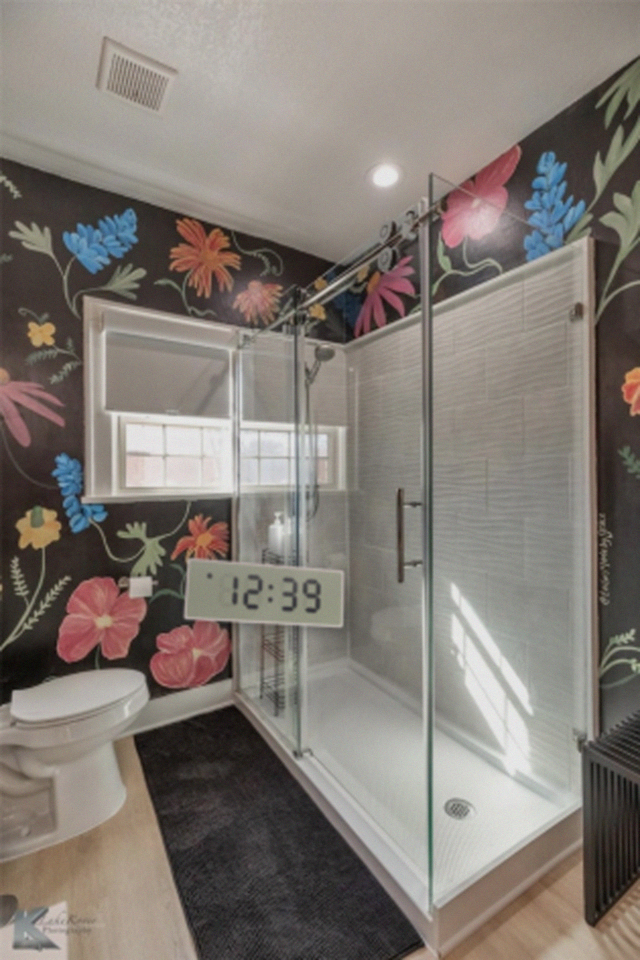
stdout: 12h39
